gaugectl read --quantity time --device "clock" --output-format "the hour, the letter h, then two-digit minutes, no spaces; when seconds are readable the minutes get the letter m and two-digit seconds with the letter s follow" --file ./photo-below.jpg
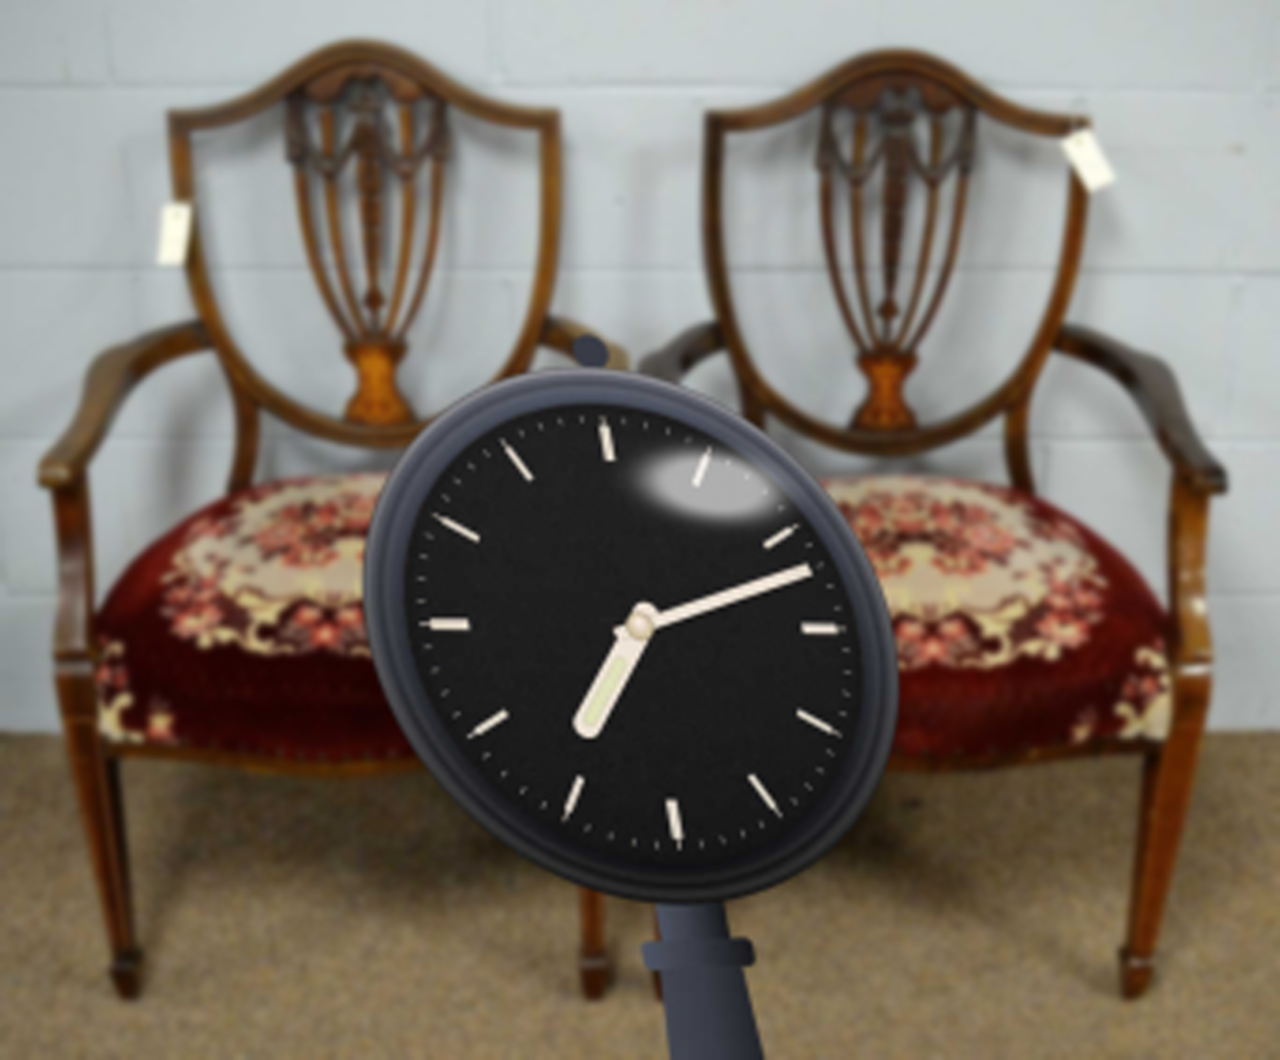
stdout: 7h12
